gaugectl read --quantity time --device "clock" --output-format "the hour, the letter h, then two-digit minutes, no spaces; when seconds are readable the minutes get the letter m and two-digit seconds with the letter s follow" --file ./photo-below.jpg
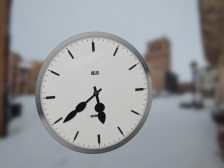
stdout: 5h39
